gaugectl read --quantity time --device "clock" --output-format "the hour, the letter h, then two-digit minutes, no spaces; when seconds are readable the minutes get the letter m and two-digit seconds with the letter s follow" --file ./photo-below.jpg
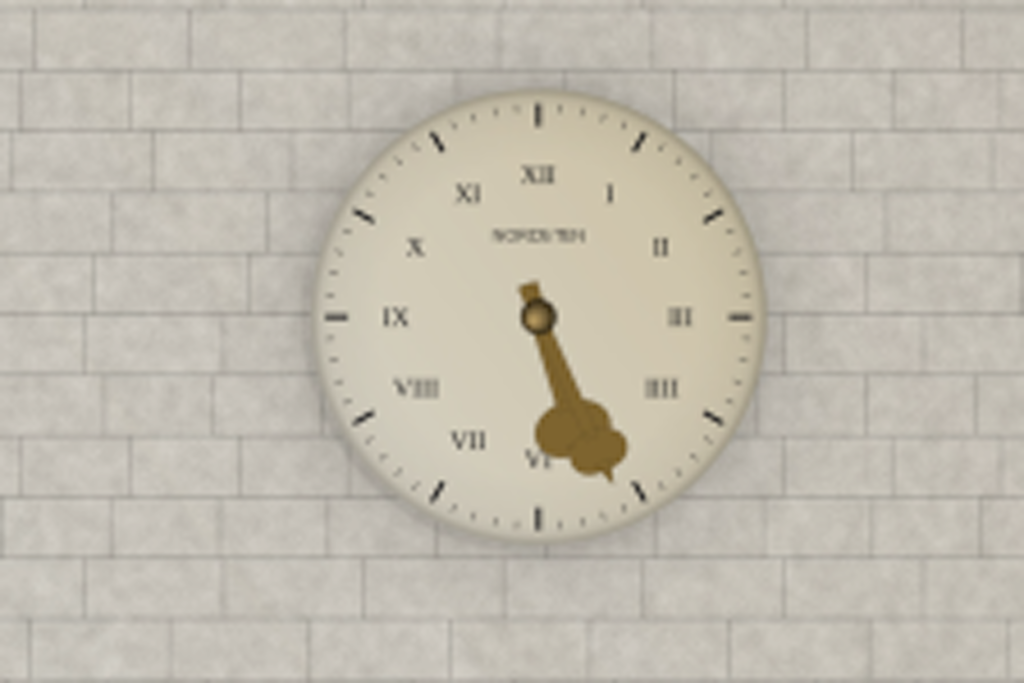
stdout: 5h26
